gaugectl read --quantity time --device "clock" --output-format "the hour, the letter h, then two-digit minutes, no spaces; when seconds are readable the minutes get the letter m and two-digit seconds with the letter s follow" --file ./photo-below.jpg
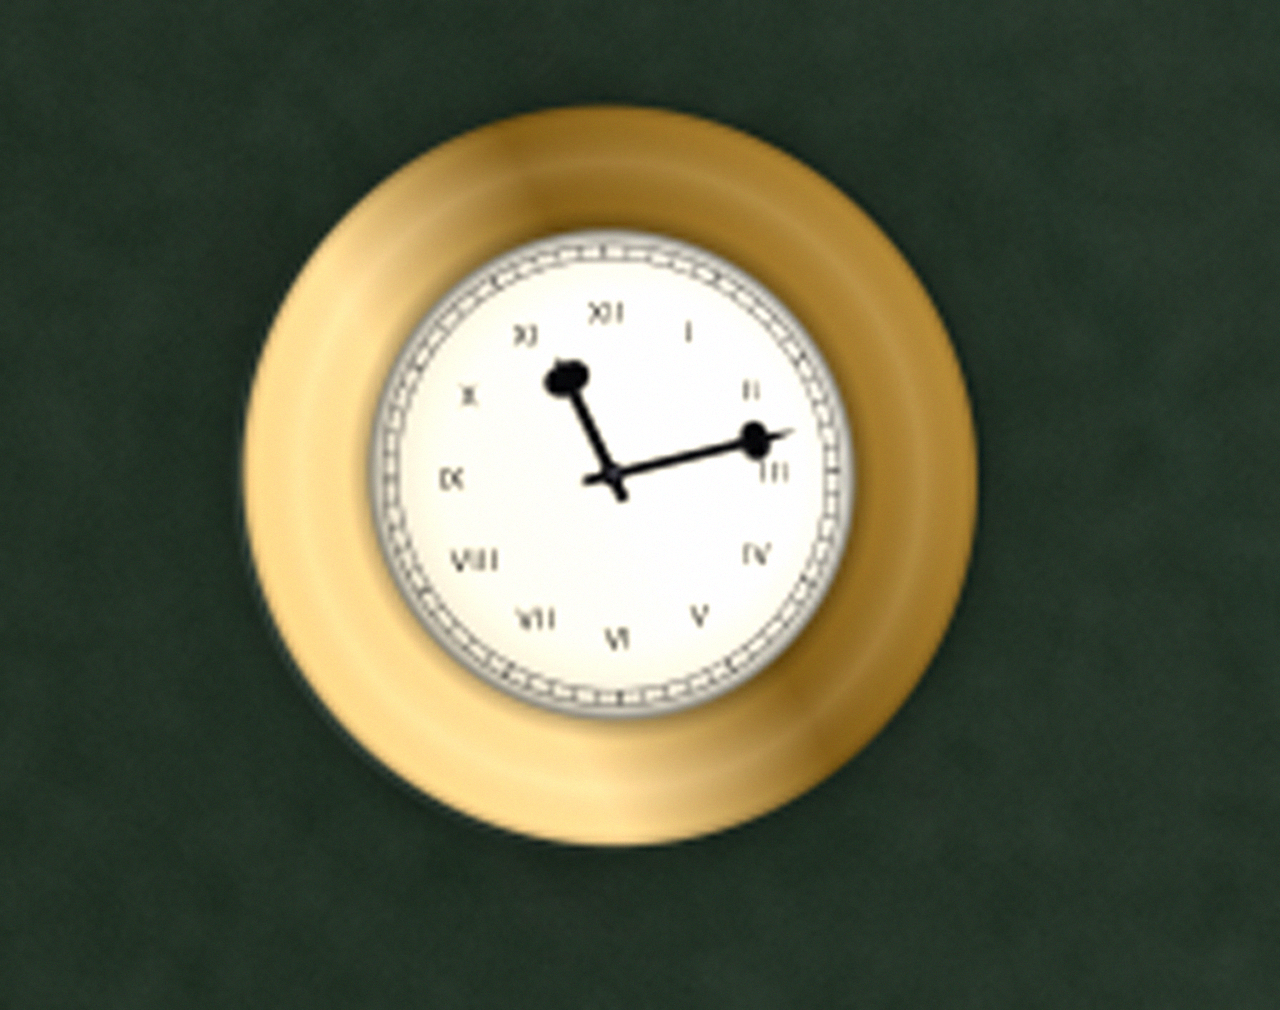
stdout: 11h13
